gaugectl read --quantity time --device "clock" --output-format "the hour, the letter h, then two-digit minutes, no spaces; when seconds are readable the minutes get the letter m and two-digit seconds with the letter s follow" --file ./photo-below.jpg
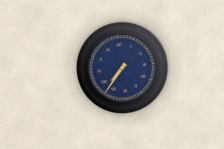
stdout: 7h37
